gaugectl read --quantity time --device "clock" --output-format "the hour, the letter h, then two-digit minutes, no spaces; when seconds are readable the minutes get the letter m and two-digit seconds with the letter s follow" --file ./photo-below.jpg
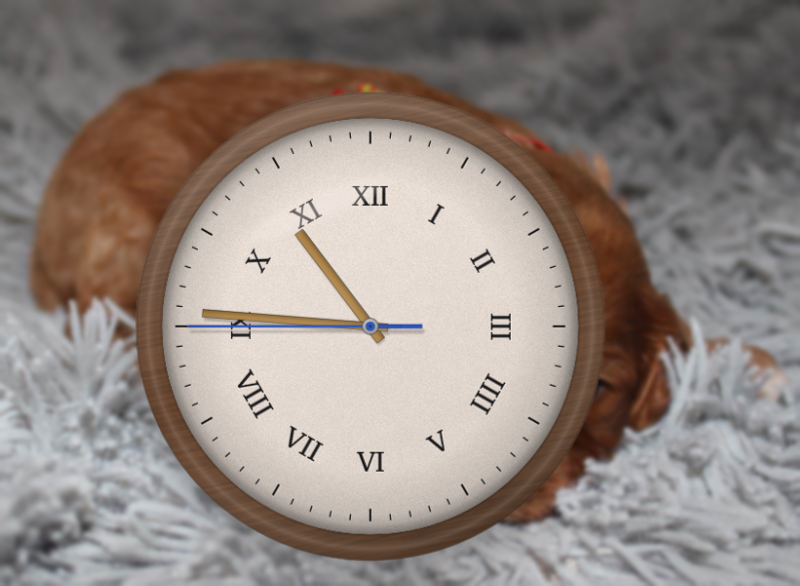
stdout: 10h45m45s
